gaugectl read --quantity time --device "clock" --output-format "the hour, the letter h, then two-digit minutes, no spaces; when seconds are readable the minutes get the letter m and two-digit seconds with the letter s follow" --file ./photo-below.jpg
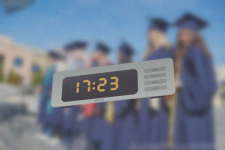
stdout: 17h23
